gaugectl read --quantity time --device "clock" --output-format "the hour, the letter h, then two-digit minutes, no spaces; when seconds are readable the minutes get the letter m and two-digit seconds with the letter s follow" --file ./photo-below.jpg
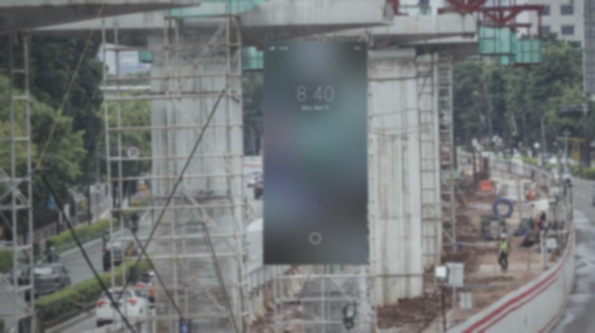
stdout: 8h40
